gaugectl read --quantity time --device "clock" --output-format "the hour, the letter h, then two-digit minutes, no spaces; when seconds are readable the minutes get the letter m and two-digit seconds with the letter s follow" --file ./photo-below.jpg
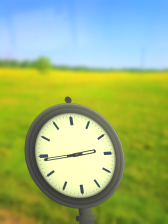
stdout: 2h44
